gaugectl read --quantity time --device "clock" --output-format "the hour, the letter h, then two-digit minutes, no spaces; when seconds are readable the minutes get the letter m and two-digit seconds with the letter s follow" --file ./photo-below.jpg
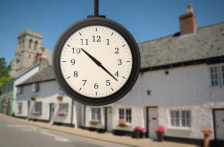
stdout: 10h22
